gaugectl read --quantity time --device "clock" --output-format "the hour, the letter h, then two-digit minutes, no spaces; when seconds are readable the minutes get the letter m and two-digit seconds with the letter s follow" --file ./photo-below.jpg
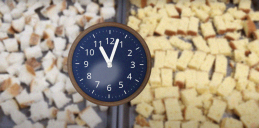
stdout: 11h03
